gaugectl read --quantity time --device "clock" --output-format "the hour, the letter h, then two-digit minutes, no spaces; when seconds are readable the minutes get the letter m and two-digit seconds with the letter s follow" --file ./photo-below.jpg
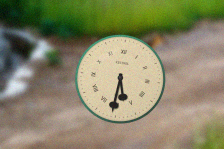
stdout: 5h31
